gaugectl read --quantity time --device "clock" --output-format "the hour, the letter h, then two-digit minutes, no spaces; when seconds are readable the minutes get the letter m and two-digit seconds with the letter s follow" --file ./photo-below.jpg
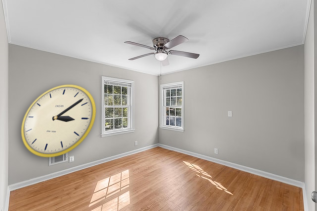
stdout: 3h08
